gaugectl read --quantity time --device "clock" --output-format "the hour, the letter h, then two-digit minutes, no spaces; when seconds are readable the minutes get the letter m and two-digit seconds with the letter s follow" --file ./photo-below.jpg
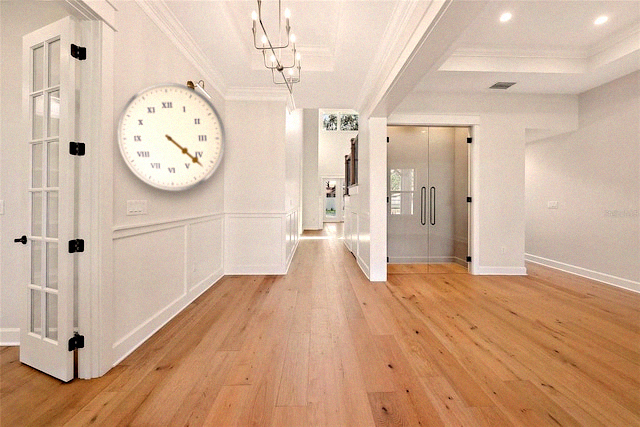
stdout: 4h22
